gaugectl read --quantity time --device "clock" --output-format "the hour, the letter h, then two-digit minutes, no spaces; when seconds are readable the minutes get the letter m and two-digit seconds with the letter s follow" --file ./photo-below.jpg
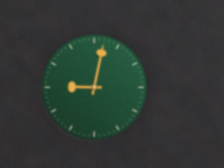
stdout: 9h02
